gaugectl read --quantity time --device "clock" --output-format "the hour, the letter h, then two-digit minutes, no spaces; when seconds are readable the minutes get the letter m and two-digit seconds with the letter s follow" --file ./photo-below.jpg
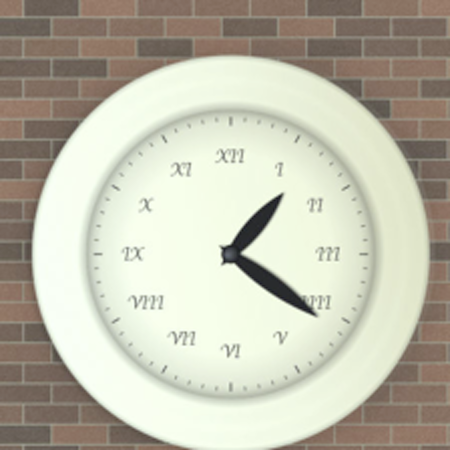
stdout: 1h21
